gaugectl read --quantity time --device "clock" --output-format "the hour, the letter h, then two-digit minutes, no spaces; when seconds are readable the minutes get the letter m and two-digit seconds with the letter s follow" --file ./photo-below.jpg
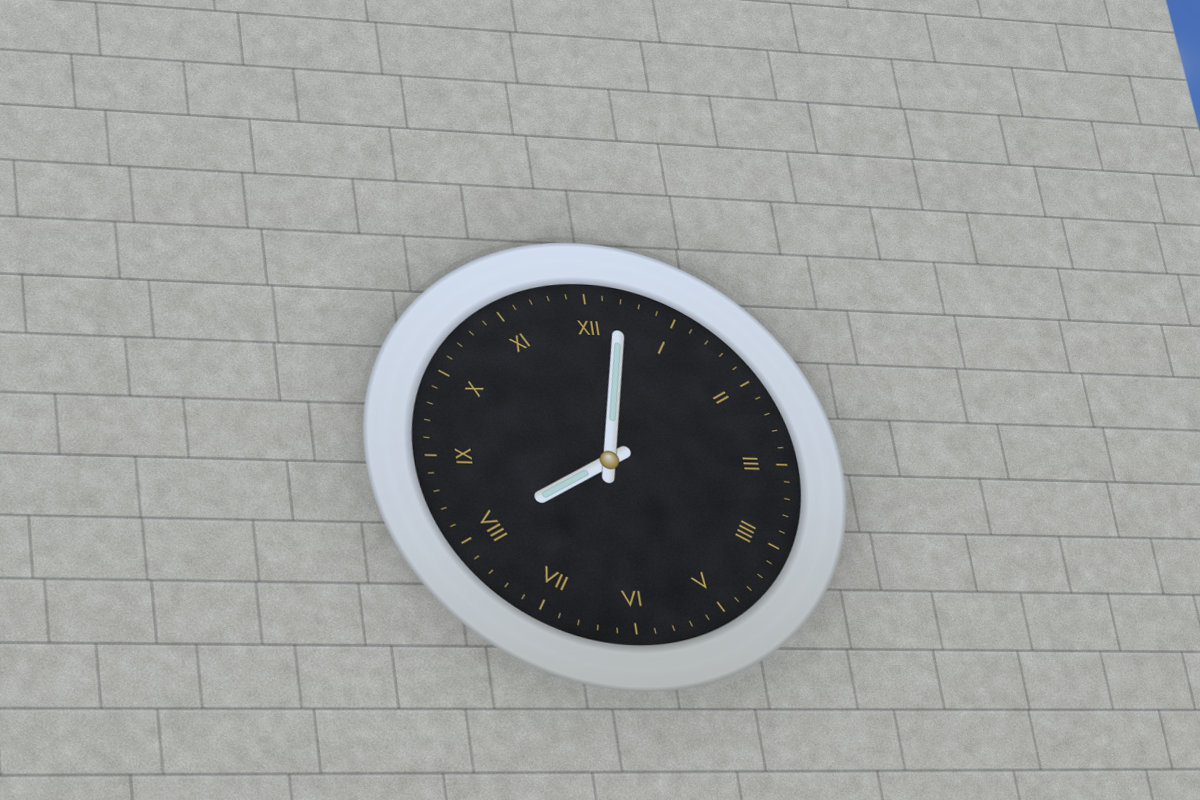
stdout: 8h02
